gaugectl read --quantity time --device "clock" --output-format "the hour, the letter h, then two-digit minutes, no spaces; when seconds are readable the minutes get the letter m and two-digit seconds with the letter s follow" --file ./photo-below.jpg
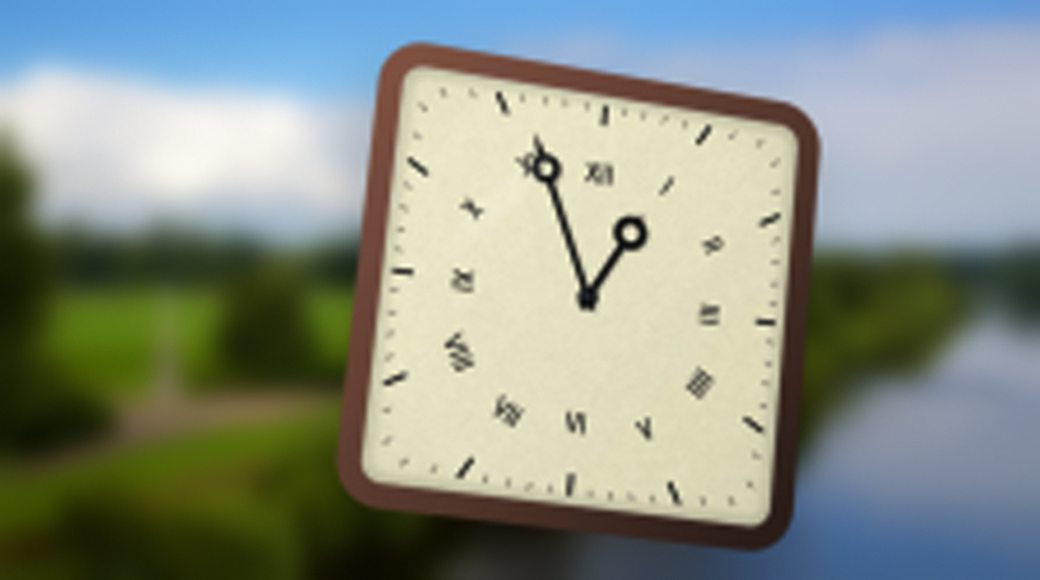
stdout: 12h56
